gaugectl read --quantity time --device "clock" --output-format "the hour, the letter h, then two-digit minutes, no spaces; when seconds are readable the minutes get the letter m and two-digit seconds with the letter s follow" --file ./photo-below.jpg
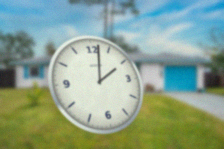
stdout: 2h02
